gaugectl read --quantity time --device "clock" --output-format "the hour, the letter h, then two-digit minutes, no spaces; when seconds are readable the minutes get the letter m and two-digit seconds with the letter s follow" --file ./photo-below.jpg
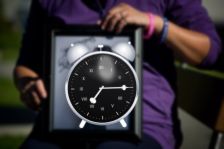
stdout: 7h15
